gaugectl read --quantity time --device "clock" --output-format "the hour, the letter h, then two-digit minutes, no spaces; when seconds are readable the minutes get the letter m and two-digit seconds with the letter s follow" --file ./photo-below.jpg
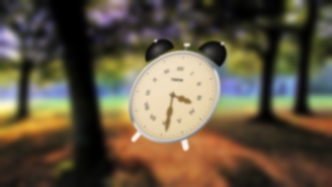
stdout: 3h29
